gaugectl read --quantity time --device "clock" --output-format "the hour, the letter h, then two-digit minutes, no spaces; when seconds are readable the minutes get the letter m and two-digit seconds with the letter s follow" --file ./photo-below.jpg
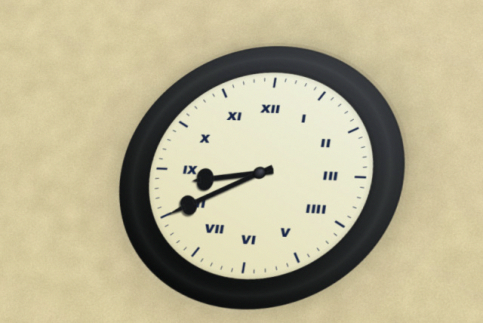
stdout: 8h40
